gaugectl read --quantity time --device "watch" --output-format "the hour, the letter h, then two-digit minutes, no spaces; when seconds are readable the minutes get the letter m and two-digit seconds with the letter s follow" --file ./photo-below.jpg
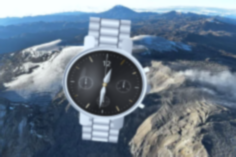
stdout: 12h31
